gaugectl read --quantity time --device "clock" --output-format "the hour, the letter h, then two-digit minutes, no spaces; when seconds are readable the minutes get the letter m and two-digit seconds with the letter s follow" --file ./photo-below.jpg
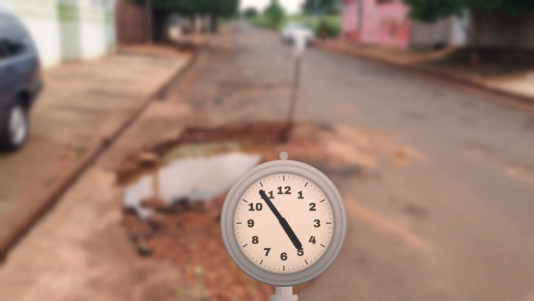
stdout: 4h54
